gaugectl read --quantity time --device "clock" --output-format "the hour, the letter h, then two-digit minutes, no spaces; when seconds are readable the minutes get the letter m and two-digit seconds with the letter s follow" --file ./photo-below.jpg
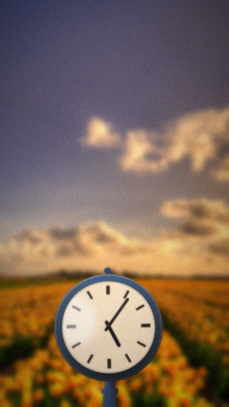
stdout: 5h06
